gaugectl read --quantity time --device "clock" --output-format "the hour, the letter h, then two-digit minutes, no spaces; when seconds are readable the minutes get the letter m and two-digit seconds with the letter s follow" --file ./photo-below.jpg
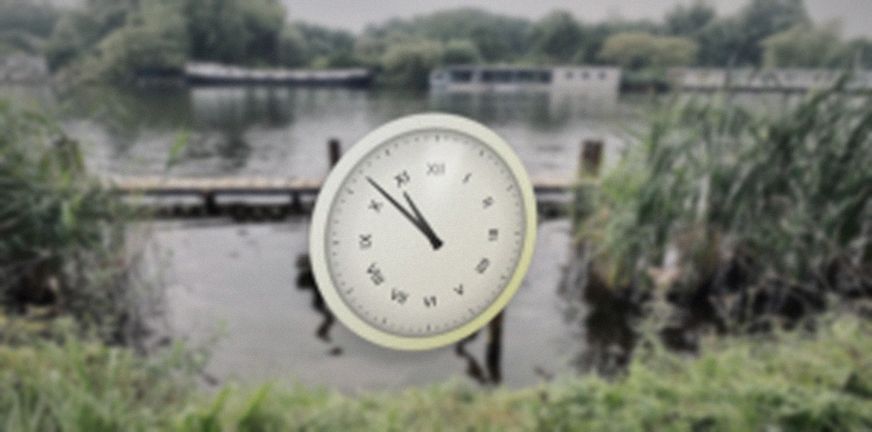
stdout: 10h52
